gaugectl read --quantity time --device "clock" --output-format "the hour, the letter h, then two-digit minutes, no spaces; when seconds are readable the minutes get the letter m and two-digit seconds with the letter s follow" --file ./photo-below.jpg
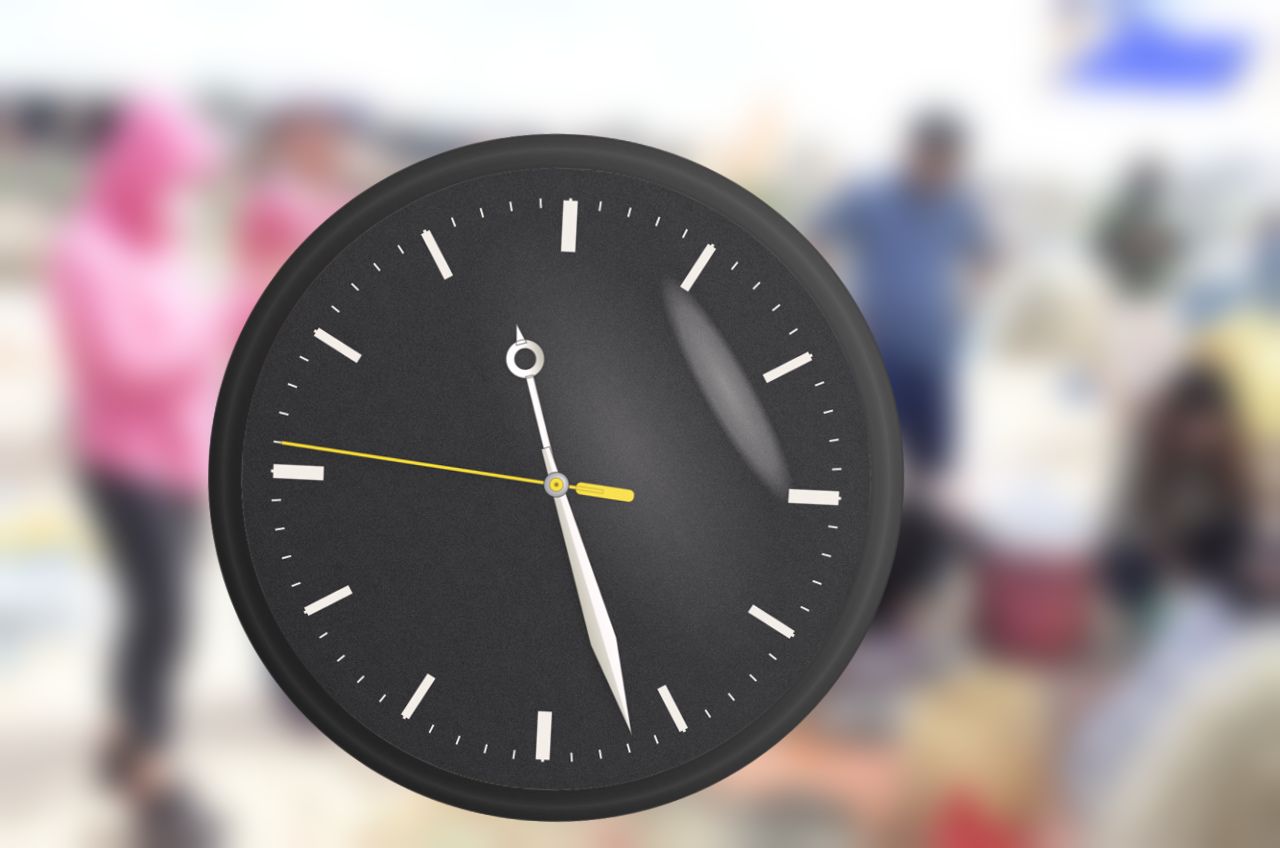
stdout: 11h26m46s
